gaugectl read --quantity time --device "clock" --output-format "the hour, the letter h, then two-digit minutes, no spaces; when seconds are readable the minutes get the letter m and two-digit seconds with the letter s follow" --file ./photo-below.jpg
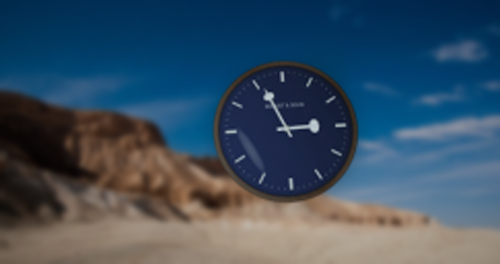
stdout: 2h56
